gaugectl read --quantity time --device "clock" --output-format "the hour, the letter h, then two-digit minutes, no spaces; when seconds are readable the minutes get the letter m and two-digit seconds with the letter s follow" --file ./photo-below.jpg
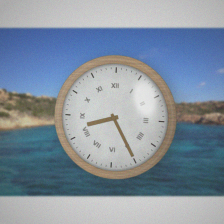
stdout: 8h25
